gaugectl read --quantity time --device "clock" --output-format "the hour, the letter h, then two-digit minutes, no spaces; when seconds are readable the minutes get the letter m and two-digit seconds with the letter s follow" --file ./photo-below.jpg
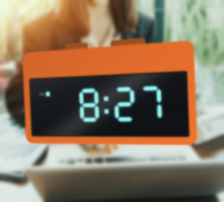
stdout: 8h27
